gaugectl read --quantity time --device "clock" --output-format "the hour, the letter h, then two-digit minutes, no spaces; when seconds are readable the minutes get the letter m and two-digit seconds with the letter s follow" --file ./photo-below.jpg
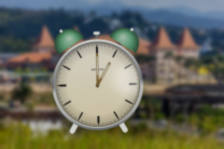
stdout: 1h00
